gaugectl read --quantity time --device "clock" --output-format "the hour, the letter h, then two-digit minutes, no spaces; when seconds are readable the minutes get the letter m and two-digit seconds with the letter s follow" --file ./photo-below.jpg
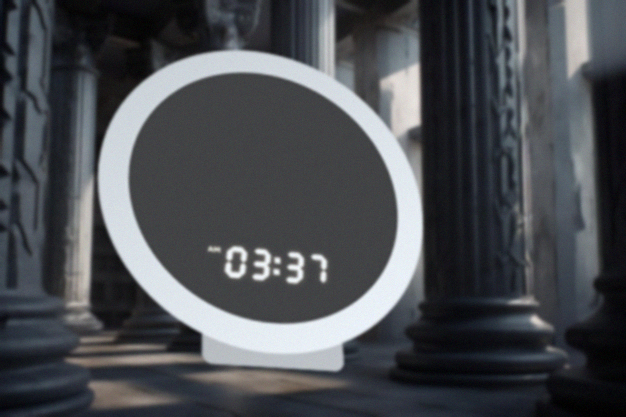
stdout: 3h37
